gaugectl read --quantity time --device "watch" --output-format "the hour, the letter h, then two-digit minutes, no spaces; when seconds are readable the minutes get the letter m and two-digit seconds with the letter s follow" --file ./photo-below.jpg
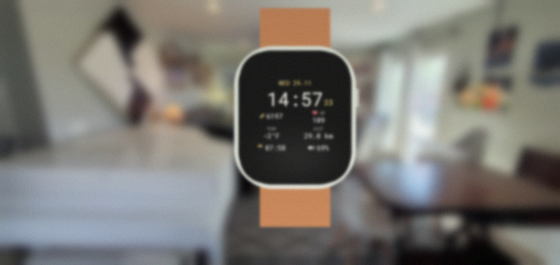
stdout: 14h57
